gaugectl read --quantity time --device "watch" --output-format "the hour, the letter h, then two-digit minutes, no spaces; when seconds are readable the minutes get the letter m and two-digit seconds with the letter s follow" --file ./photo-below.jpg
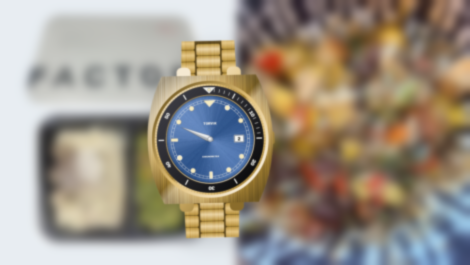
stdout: 9h49
